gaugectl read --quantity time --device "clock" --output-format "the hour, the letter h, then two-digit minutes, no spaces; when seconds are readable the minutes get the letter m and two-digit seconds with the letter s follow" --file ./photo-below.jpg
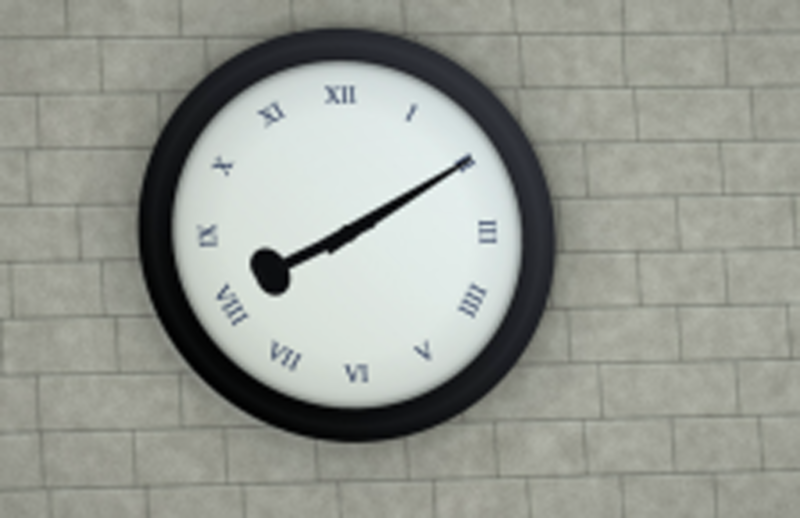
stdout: 8h10
